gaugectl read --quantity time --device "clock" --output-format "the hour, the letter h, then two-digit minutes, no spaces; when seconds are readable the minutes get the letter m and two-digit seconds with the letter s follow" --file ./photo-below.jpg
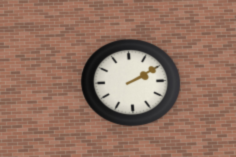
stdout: 2h10
